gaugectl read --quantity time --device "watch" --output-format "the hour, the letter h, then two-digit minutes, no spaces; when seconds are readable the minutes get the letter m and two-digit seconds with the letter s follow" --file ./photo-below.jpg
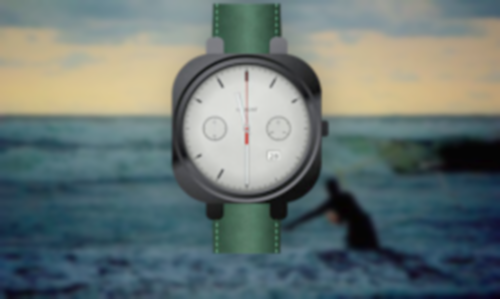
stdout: 11h30
